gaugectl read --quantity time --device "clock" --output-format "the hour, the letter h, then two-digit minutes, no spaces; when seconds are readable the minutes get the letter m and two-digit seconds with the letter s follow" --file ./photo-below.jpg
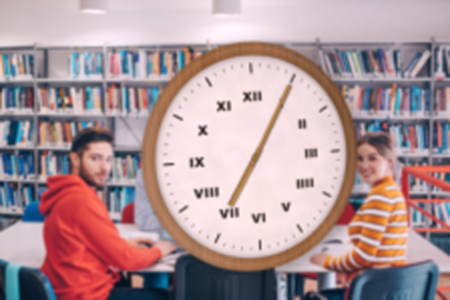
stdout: 7h05
